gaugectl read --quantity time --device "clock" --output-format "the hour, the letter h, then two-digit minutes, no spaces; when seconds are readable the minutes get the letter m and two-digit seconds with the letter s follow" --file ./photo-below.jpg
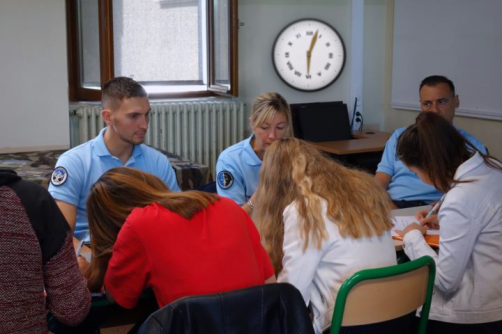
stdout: 6h03
